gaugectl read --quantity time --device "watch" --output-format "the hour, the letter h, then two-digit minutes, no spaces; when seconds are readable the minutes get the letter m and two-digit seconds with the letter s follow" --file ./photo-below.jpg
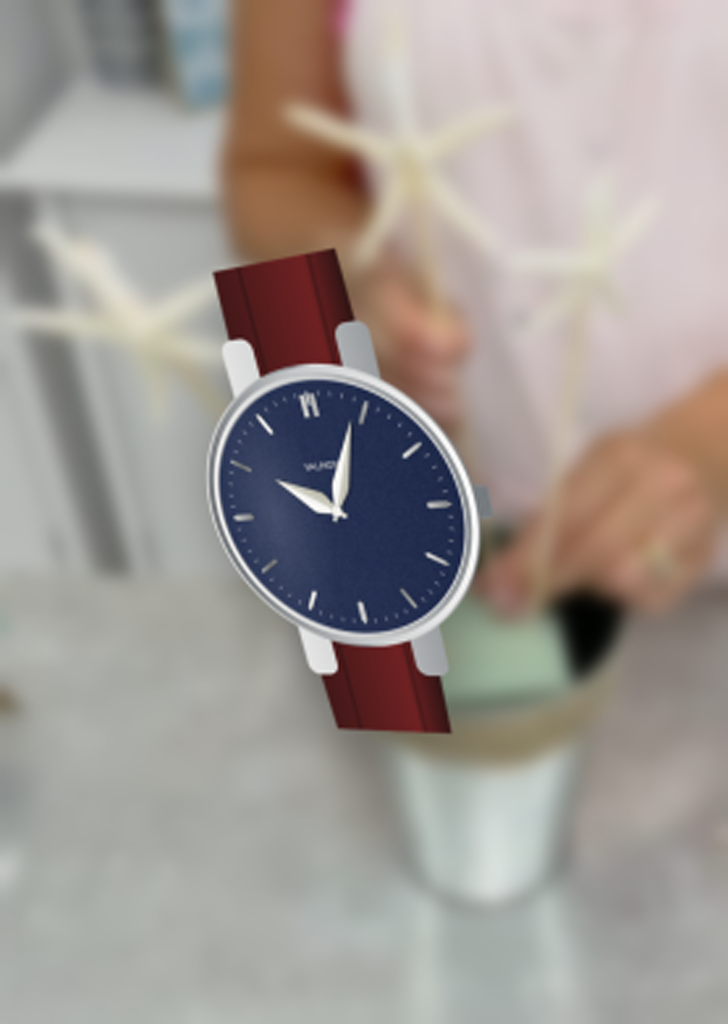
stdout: 10h04
